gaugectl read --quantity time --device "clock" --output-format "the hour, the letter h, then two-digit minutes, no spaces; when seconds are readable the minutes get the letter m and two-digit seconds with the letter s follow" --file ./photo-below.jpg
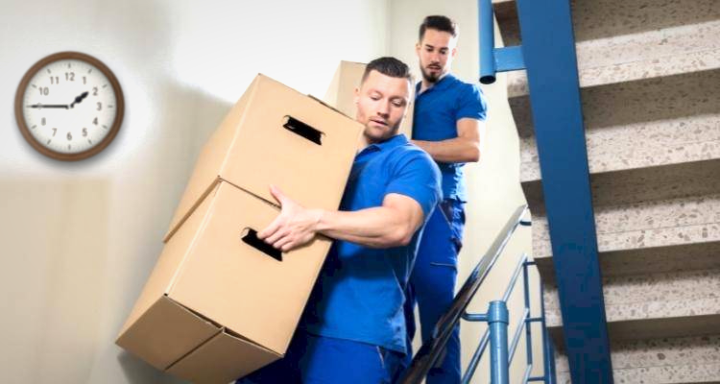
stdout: 1h45
